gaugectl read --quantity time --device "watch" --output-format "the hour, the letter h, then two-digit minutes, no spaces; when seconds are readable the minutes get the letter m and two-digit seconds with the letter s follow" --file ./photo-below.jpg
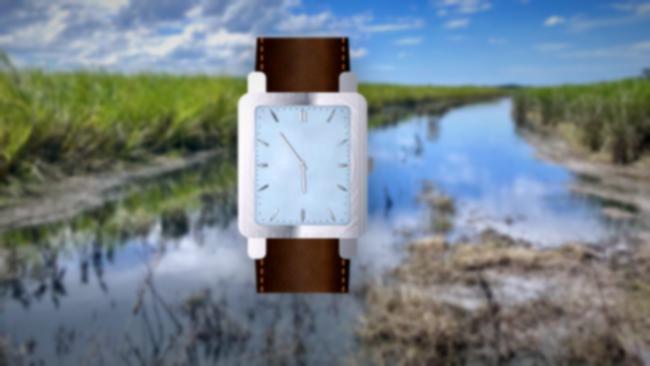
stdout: 5h54
